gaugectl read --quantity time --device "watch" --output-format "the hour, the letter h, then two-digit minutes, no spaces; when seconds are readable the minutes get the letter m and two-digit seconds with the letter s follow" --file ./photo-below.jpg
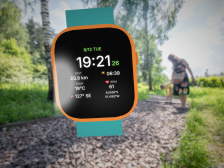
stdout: 19h21
